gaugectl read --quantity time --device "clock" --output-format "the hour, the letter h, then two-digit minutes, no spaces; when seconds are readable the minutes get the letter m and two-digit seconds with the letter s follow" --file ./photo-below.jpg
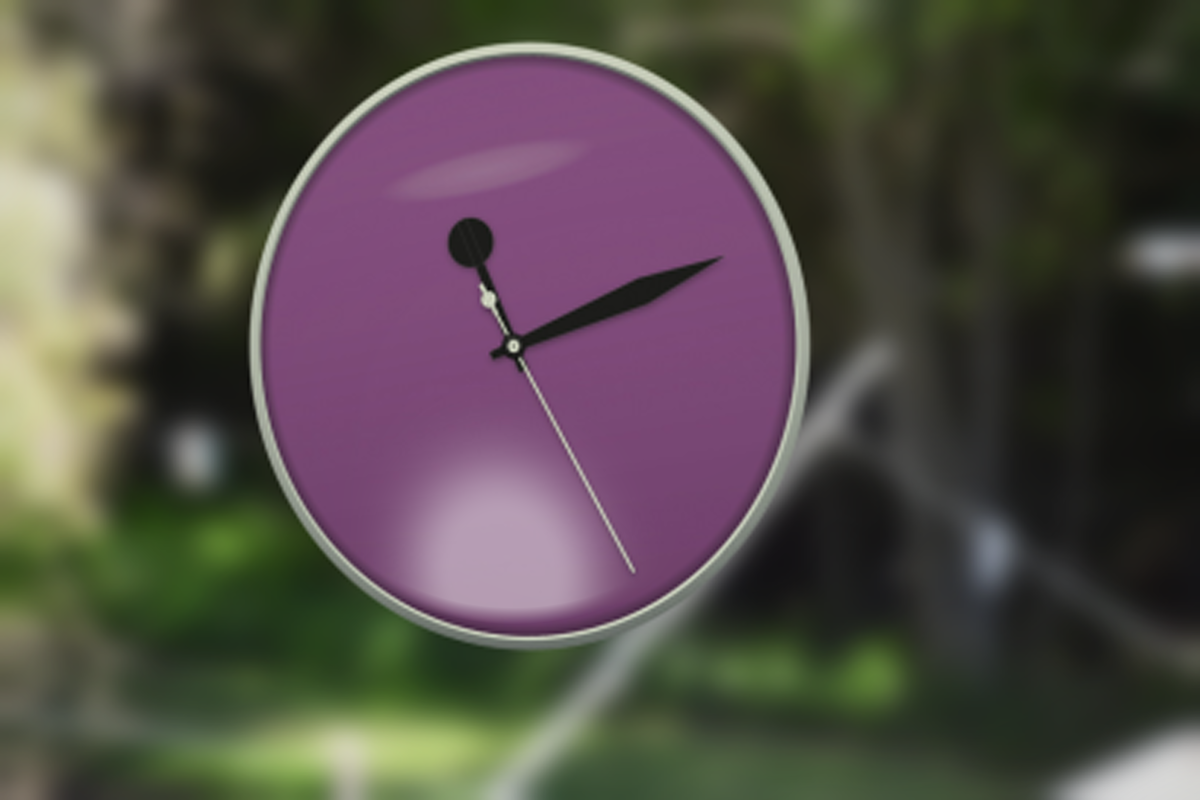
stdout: 11h11m25s
